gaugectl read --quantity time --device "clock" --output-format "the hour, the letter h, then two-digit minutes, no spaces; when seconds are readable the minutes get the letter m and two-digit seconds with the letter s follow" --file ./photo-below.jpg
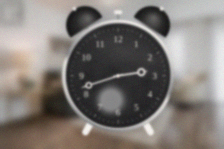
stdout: 2h42
